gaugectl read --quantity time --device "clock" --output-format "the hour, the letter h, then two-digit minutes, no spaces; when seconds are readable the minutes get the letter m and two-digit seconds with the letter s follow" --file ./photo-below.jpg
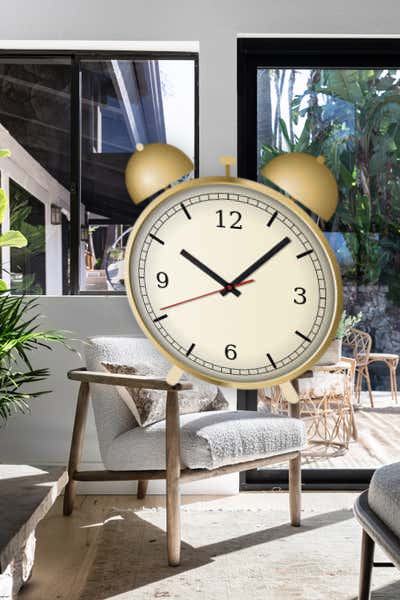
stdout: 10h07m41s
